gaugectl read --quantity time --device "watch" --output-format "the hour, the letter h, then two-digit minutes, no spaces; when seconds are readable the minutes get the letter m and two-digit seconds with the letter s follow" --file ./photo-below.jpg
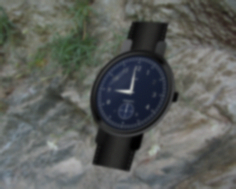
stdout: 8h59
